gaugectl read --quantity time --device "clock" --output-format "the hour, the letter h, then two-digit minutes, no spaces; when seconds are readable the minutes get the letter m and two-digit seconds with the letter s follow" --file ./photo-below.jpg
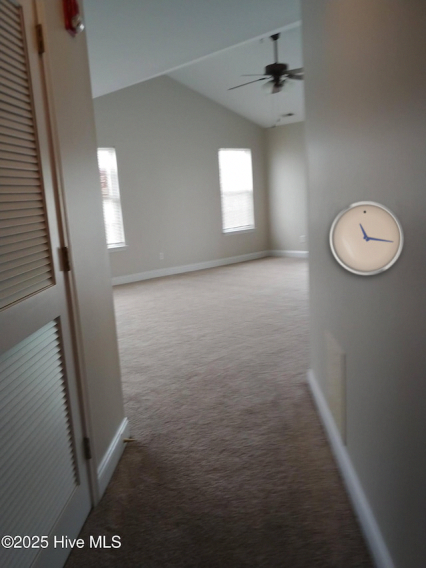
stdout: 11h17
